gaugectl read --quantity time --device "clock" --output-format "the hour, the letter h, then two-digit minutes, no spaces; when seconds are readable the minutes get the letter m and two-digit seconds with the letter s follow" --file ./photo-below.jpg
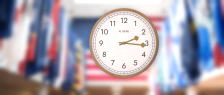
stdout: 2h16
